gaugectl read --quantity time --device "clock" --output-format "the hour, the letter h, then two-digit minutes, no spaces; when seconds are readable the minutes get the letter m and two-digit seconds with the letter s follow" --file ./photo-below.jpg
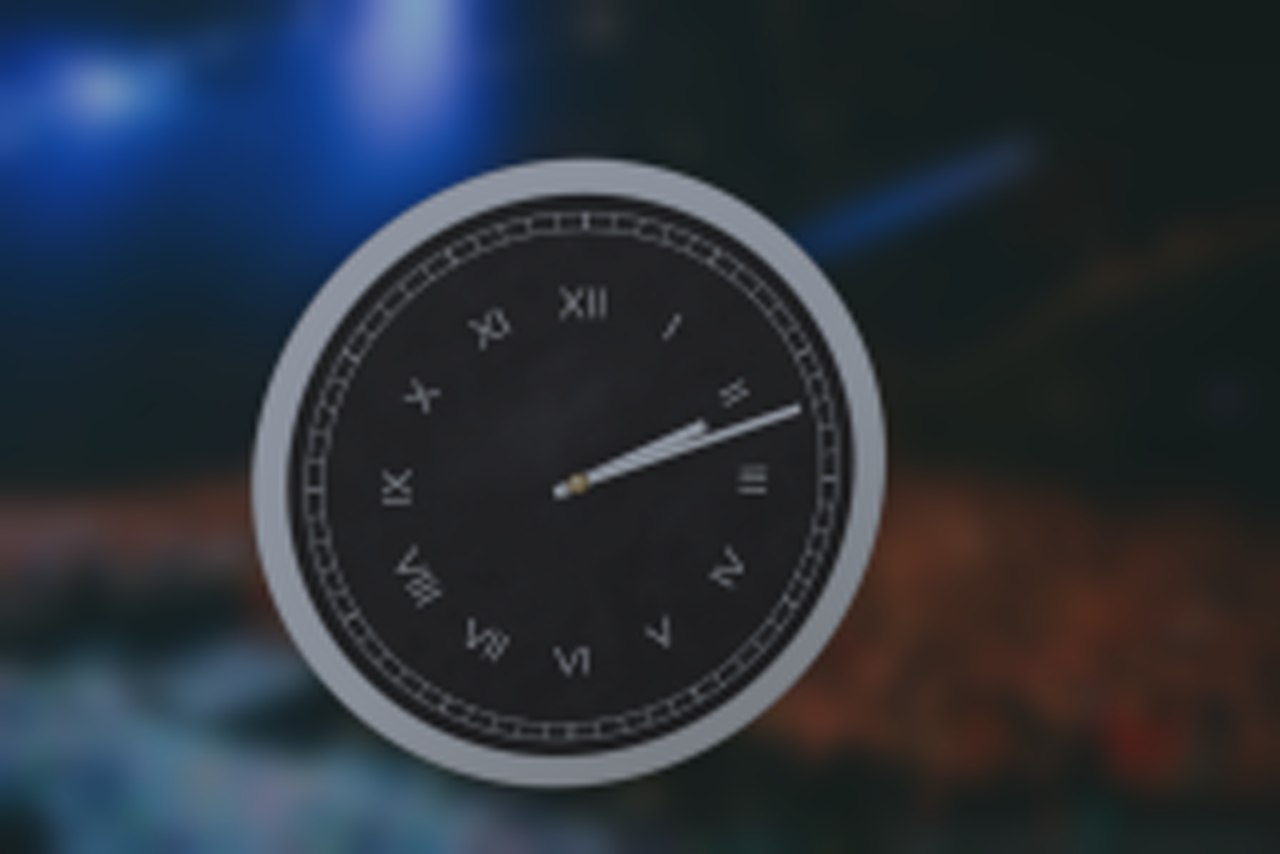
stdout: 2h12
